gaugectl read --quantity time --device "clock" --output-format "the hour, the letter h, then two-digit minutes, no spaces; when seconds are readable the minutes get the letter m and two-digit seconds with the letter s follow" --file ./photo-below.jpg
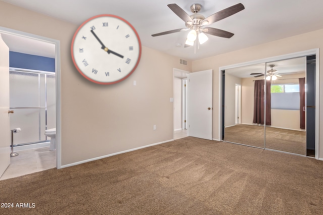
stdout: 3h54
